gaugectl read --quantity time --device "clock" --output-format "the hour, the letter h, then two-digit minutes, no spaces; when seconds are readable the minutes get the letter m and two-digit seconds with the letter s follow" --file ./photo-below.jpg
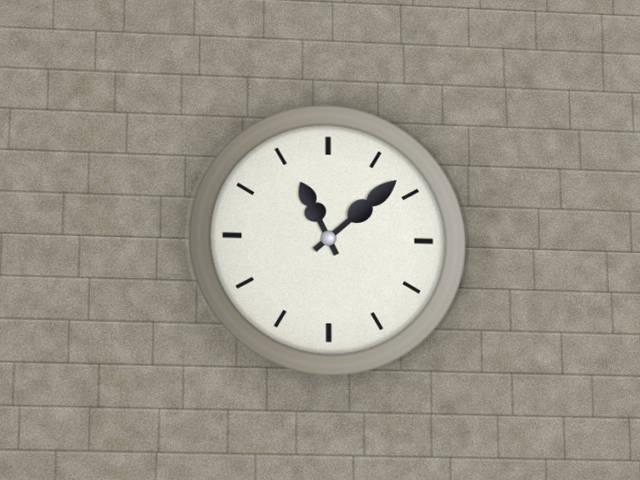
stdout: 11h08
